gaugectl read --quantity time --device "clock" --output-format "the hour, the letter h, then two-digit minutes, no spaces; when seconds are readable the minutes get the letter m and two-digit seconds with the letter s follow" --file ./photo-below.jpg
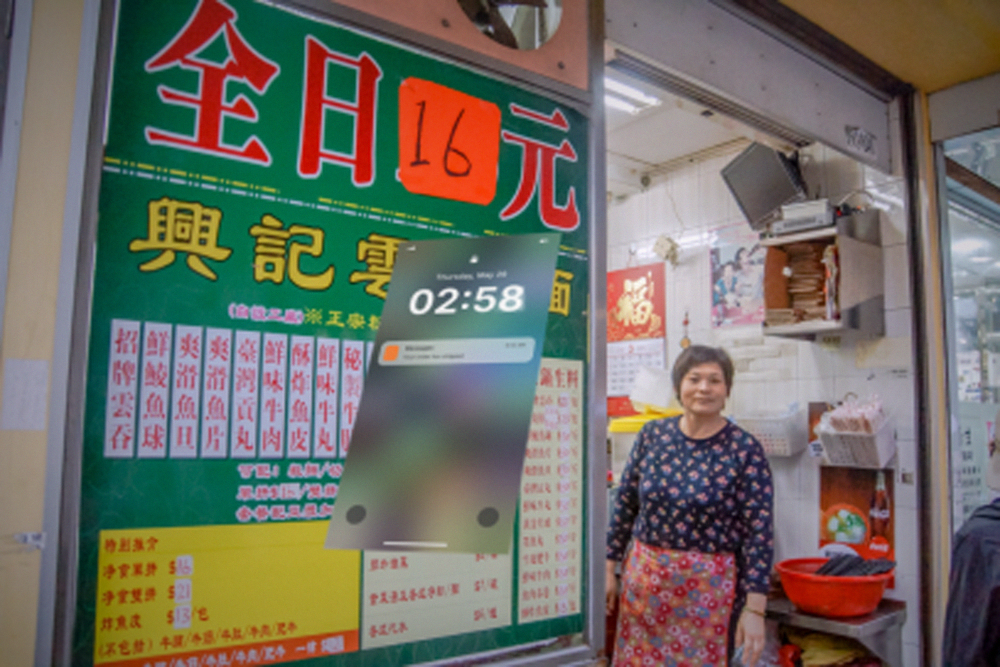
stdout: 2h58
